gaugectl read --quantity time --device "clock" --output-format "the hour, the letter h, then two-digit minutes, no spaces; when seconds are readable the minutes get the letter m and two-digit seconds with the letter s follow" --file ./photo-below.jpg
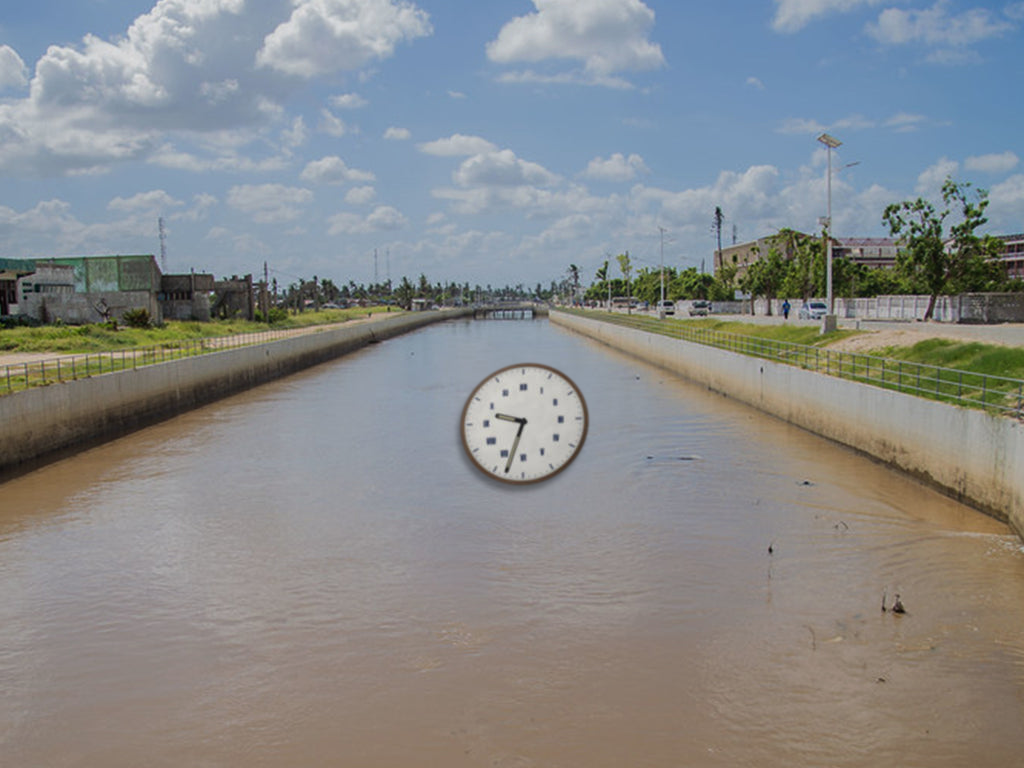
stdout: 9h33
